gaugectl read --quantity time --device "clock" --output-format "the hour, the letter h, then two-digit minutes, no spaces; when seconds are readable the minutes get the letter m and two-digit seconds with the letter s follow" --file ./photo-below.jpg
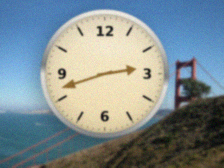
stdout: 2h42
